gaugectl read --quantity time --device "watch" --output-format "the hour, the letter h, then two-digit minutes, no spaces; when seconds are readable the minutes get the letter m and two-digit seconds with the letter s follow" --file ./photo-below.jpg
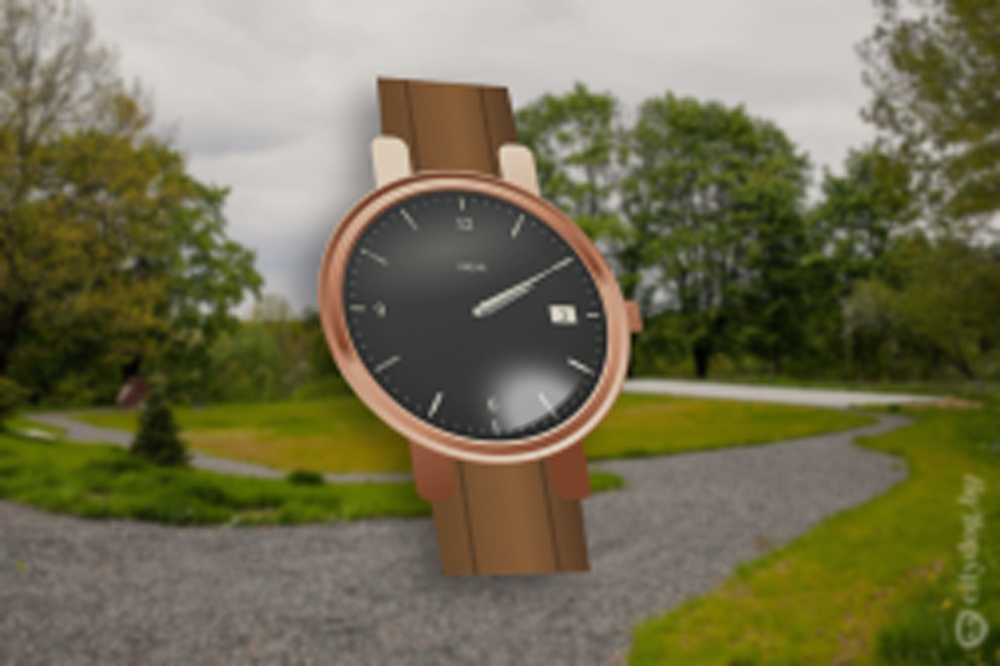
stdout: 2h10
